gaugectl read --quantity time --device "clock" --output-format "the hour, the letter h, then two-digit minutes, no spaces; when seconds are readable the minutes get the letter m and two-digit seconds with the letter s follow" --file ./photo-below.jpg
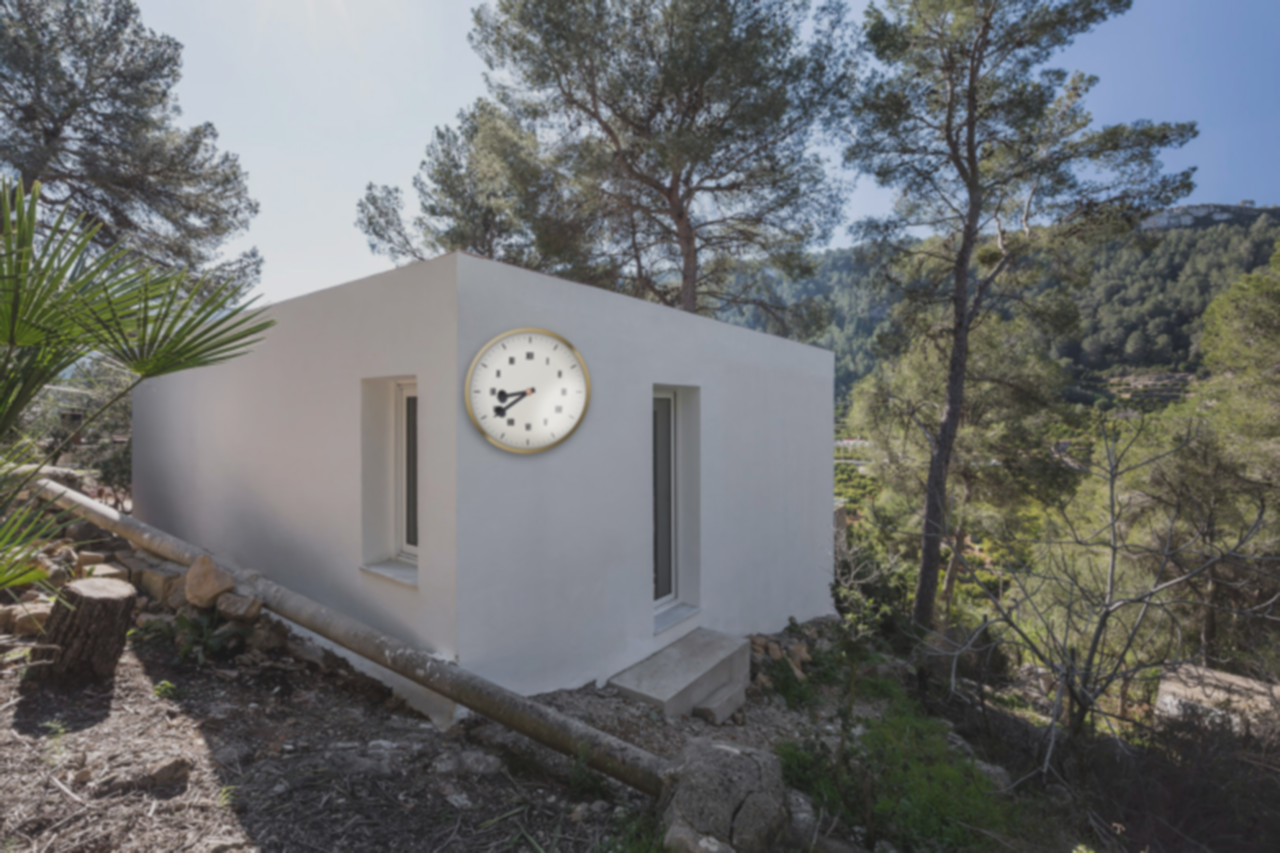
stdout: 8h39
